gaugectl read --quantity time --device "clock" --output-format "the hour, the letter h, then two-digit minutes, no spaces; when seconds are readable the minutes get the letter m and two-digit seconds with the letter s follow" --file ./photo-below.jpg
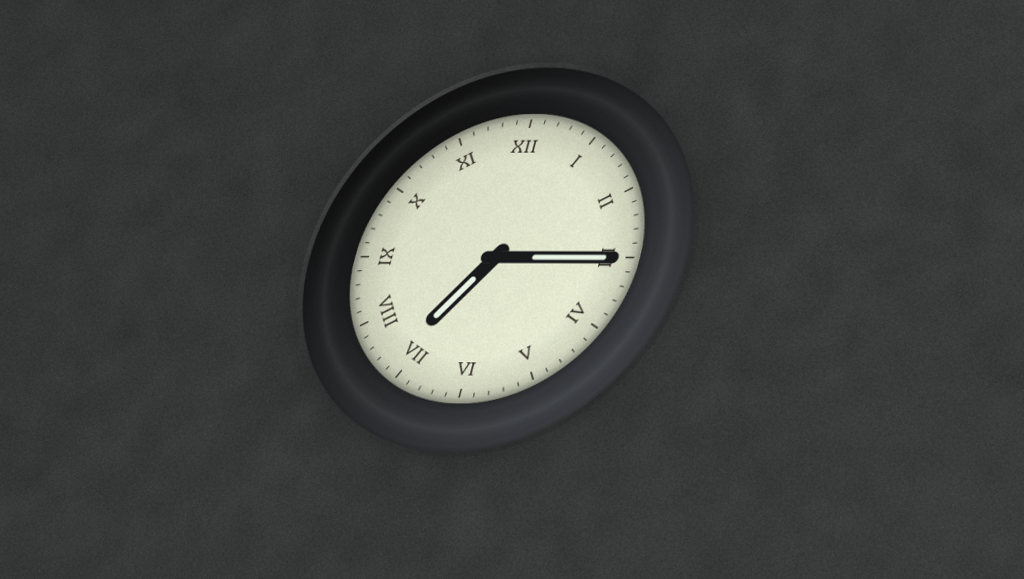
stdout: 7h15
